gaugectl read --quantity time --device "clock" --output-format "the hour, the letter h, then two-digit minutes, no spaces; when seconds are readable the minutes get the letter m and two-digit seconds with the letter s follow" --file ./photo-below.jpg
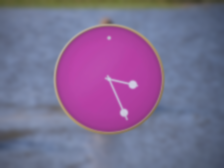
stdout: 3h26
